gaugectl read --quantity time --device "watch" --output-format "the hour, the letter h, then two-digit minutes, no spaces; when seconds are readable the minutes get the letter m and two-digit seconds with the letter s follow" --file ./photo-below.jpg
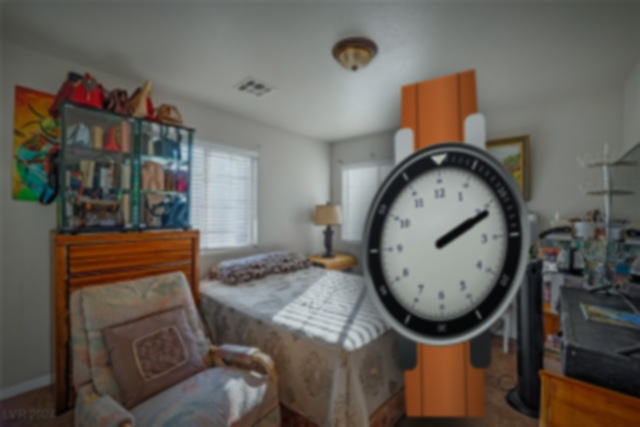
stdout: 2h11
